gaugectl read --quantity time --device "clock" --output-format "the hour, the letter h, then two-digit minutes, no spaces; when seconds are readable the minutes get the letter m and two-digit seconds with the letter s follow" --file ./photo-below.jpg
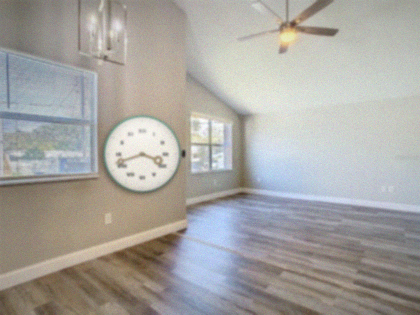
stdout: 3h42
